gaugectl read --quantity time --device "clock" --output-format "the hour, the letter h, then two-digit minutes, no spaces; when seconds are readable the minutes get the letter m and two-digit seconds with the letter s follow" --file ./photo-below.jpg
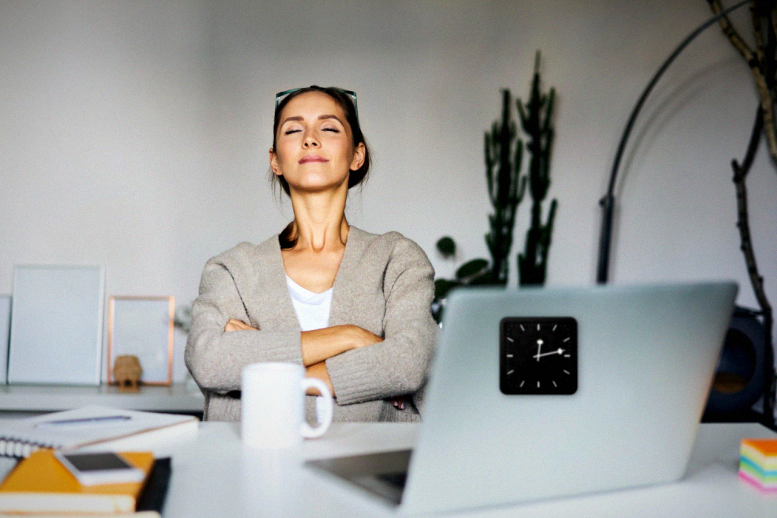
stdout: 12h13
